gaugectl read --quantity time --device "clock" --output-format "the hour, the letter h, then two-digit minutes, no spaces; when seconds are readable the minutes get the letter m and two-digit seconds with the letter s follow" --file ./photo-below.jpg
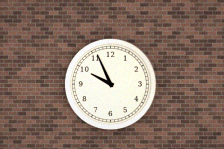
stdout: 9h56
